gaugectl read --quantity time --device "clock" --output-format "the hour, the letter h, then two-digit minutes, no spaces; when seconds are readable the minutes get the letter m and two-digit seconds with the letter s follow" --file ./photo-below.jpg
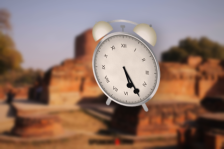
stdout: 5h25
